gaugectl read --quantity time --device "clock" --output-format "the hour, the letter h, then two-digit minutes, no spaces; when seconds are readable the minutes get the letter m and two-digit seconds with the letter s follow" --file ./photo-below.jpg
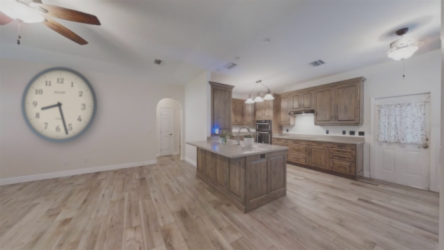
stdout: 8h27
